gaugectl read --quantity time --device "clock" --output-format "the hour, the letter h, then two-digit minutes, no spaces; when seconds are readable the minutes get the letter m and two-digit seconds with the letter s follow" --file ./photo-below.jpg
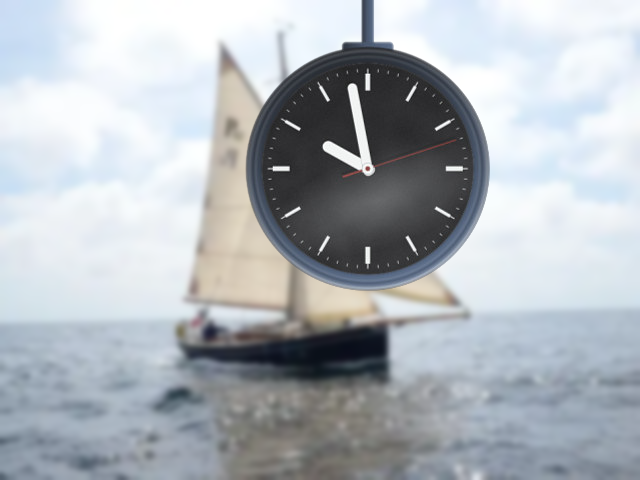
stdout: 9h58m12s
